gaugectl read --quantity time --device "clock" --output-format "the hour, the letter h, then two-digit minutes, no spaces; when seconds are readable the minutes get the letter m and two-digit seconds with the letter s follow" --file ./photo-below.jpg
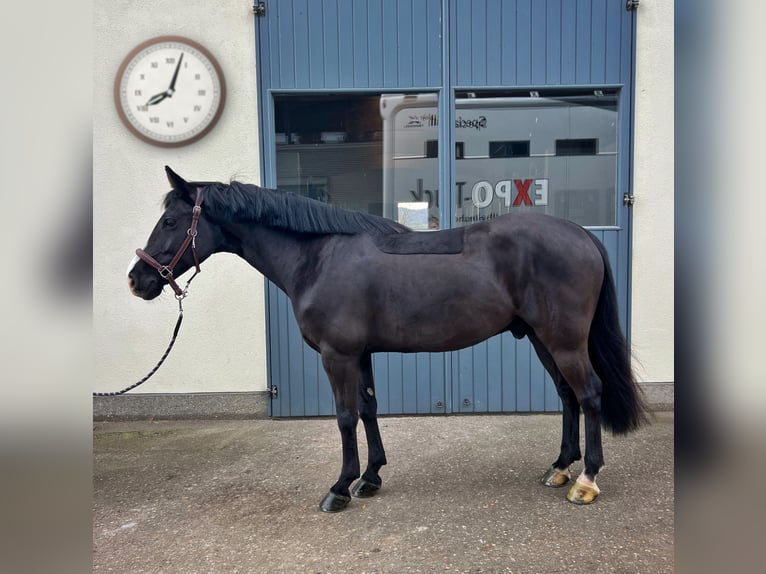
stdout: 8h03
